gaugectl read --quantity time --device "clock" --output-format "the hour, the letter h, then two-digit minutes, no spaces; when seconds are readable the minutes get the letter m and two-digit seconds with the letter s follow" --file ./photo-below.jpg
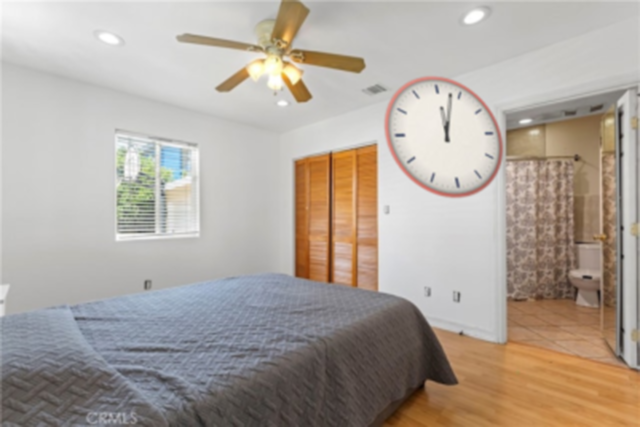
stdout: 12h03
